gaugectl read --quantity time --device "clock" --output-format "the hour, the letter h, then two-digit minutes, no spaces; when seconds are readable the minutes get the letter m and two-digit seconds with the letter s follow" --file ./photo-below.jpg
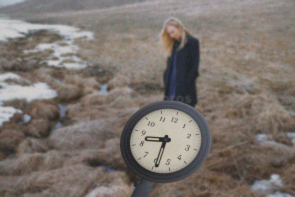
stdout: 8h29
